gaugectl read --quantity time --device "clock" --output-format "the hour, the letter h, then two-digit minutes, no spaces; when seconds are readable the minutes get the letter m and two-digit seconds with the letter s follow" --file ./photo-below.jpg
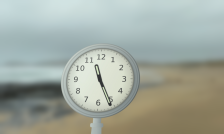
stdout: 11h26
